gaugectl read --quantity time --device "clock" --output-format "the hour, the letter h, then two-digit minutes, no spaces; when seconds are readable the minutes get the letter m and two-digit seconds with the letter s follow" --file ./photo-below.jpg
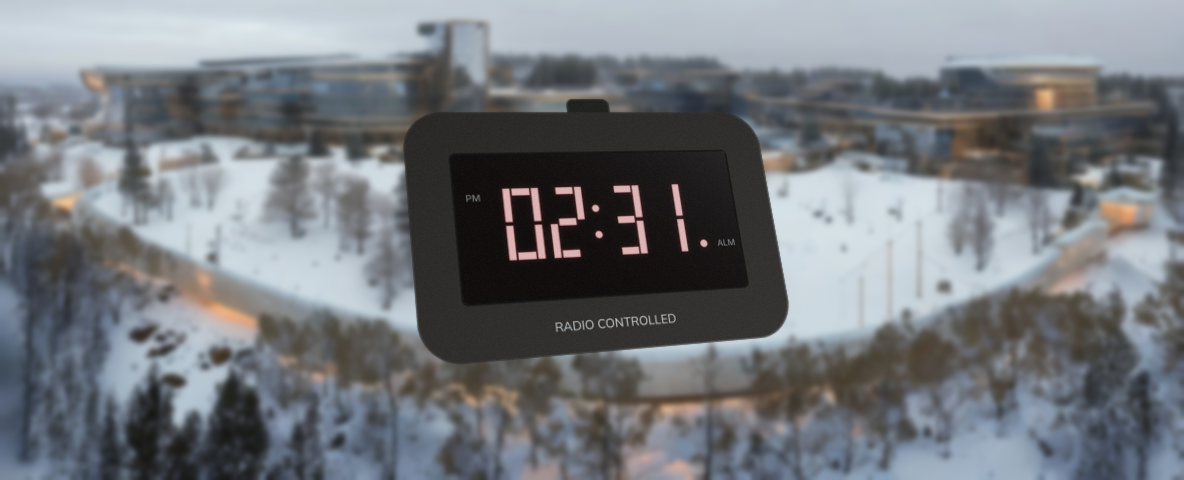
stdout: 2h31
